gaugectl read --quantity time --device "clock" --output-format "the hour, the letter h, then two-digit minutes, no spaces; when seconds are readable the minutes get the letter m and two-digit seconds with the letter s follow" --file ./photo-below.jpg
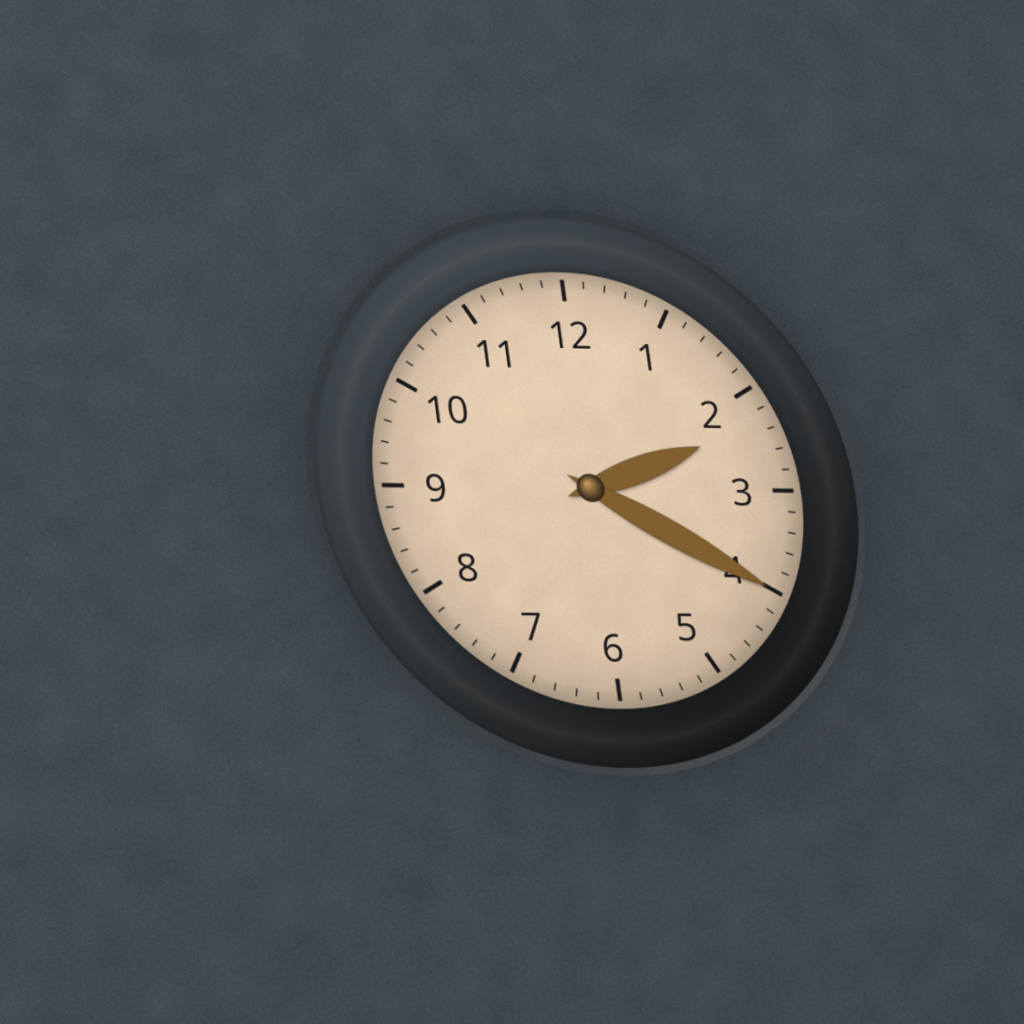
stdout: 2h20
